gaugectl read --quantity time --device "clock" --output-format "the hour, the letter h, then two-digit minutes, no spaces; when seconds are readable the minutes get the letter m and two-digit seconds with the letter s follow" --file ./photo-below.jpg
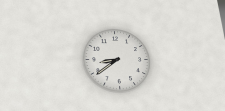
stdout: 8h39
